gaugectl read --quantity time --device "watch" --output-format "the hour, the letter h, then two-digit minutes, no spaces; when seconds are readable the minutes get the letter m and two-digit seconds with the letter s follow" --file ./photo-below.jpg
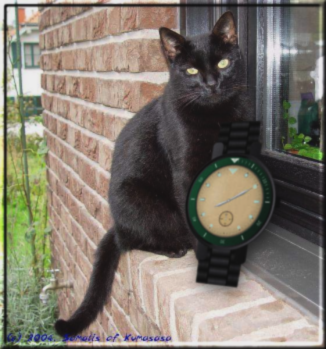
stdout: 8h10
